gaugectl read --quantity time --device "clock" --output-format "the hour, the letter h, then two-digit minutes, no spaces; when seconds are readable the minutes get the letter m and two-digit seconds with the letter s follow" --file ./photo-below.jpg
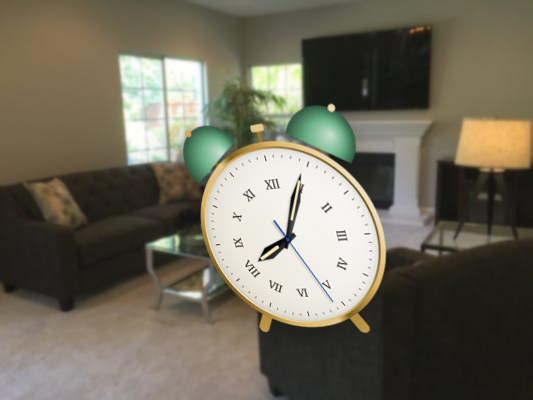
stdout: 8h04m26s
